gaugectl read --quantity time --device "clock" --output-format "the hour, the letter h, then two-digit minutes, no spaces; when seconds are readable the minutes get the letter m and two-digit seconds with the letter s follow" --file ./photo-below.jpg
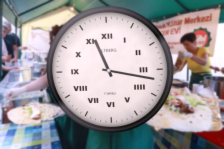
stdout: 11h17
